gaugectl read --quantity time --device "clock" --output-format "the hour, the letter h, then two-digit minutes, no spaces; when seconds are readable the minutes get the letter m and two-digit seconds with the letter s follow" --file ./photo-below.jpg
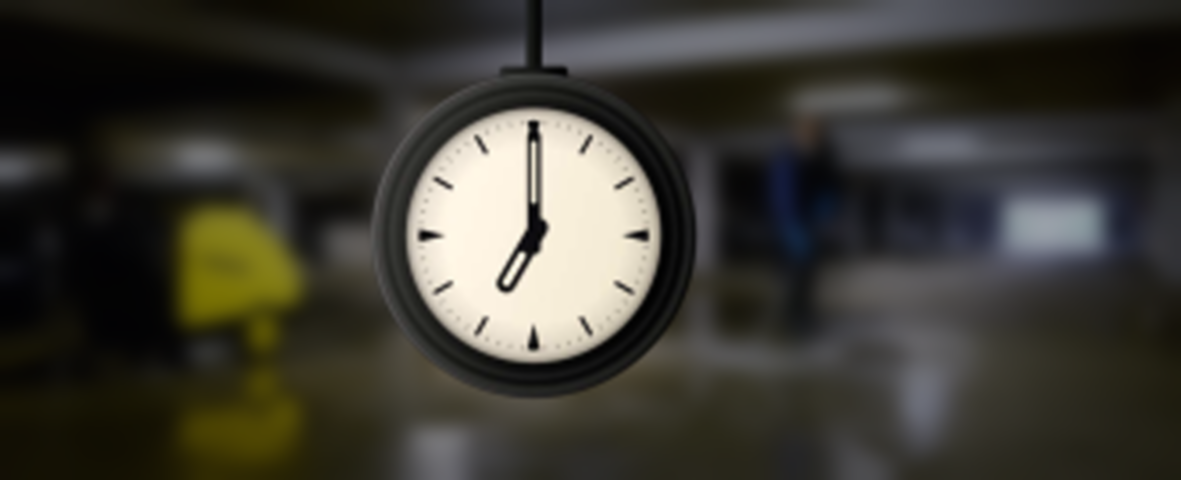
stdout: 7h00
